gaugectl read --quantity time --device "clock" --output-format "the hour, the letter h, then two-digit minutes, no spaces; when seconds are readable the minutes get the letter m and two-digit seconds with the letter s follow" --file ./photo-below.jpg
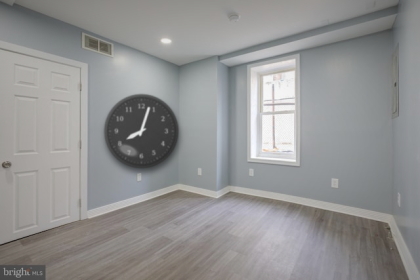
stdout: 8h03
